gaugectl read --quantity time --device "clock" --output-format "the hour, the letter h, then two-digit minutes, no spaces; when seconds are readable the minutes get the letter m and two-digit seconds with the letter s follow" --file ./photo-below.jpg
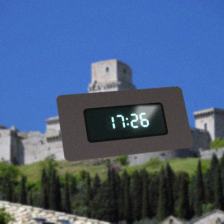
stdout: 17h26
